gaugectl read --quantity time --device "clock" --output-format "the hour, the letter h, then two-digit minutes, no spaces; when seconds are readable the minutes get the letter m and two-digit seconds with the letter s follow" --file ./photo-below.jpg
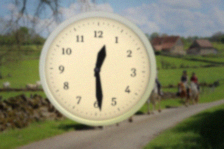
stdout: 12h29
